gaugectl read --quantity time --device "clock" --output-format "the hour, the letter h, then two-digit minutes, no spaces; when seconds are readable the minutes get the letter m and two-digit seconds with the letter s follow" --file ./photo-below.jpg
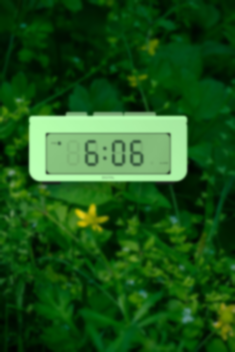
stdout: 6h06
